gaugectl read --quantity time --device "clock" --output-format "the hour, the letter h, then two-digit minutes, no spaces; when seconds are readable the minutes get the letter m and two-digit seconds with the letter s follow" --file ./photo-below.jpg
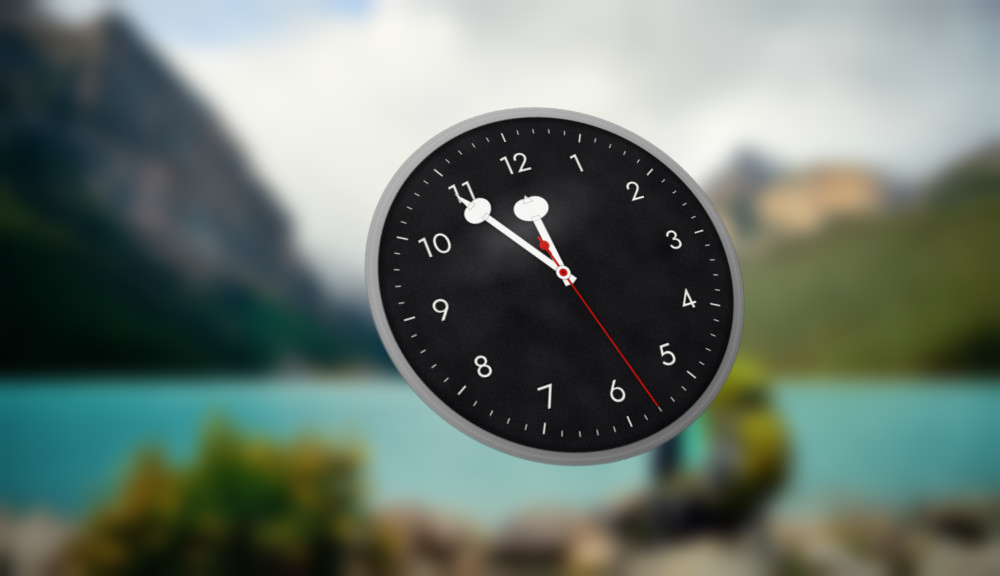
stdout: 11h54m28s
